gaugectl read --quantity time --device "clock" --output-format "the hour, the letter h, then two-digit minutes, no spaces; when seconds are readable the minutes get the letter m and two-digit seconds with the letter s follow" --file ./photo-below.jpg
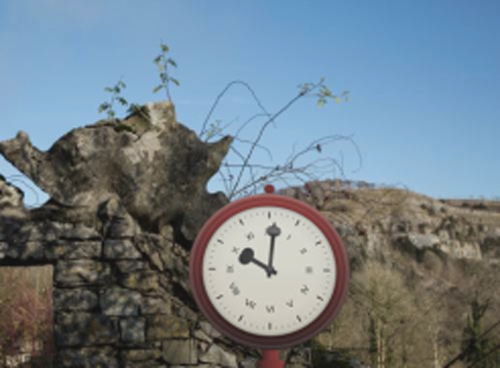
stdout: 10h01
